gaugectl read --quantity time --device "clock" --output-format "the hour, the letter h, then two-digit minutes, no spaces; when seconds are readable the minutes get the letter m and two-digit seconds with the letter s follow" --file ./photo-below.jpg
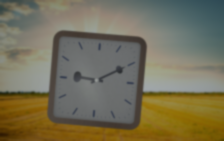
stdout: 9h10
